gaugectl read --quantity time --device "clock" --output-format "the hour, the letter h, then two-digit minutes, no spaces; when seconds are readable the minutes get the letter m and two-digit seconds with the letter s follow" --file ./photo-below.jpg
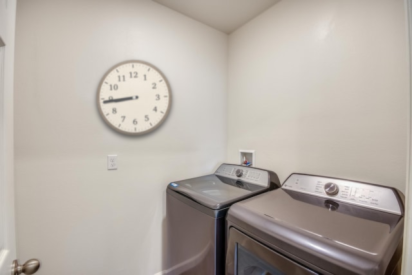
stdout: 8h44
